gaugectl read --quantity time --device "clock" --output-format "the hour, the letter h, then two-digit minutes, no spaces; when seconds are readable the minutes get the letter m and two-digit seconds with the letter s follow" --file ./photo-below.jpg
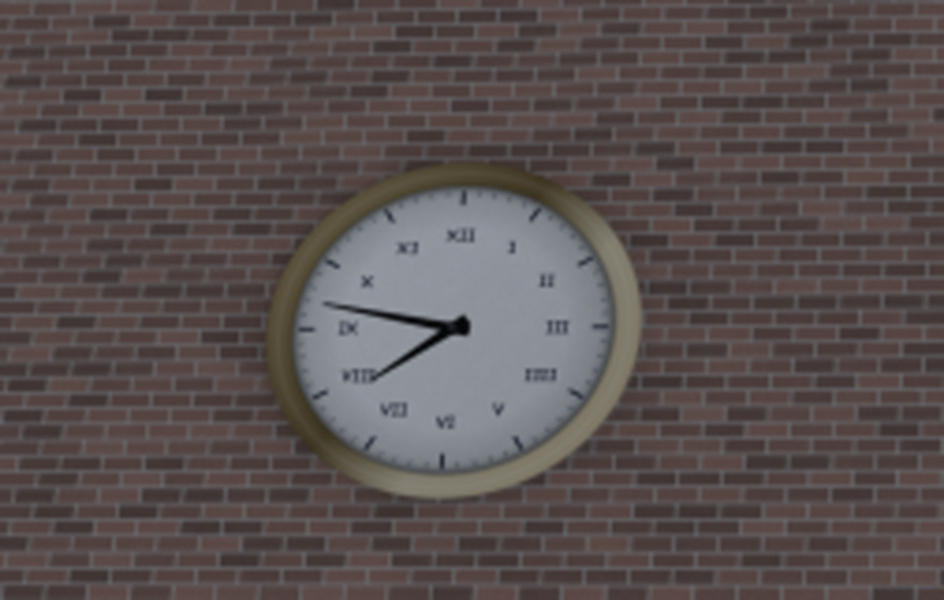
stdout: 7h47
